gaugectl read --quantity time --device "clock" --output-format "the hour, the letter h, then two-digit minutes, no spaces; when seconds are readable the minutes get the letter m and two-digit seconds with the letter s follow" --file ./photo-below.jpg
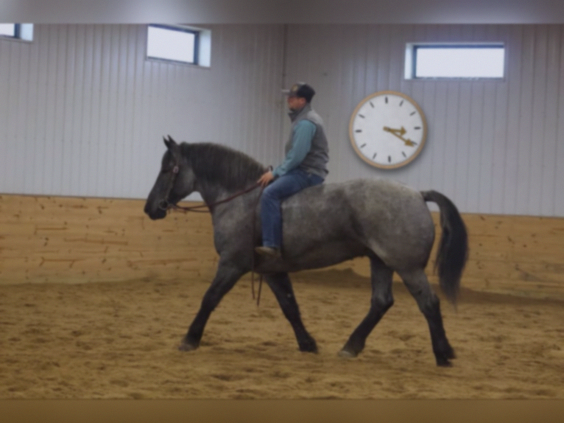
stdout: 3h21
